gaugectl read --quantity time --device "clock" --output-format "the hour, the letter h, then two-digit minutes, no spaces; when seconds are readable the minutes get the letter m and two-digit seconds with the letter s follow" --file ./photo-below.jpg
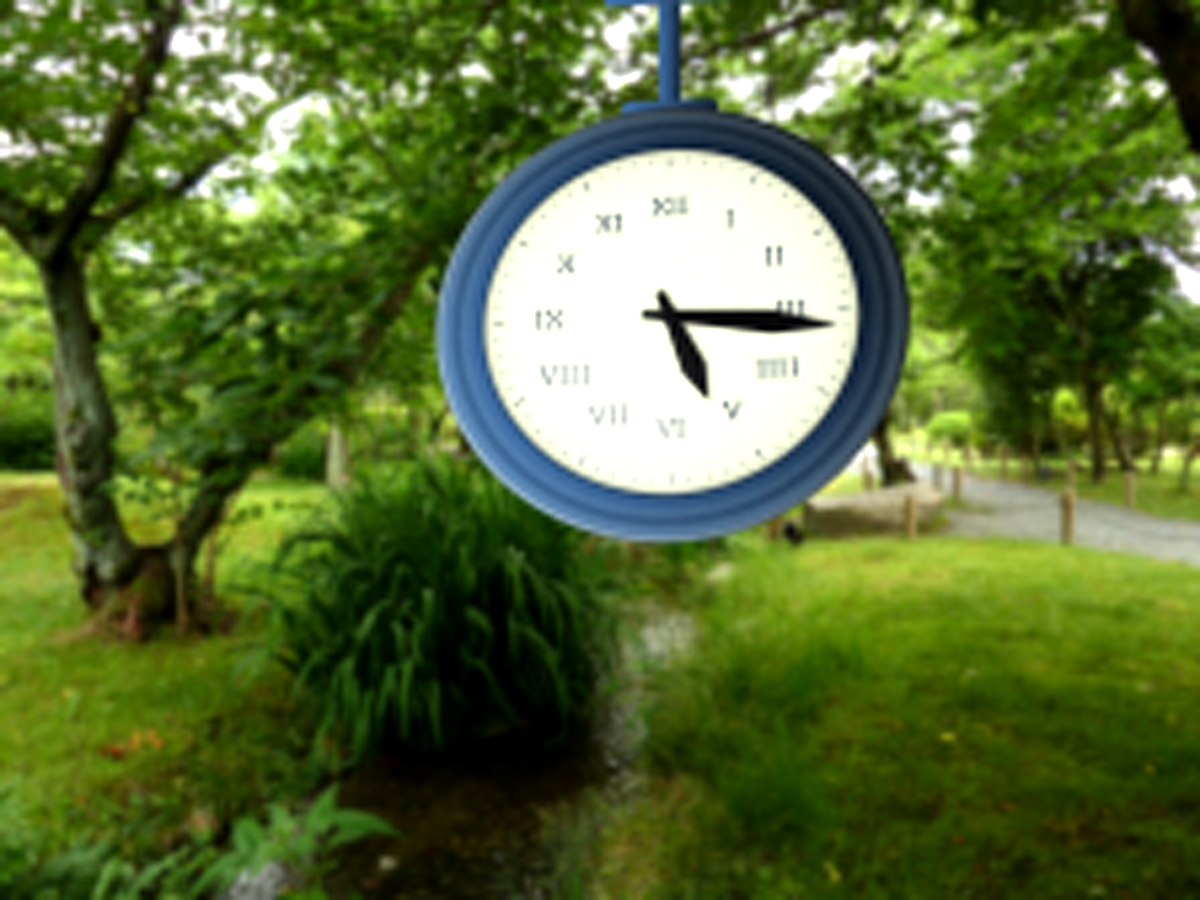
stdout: 5h16
